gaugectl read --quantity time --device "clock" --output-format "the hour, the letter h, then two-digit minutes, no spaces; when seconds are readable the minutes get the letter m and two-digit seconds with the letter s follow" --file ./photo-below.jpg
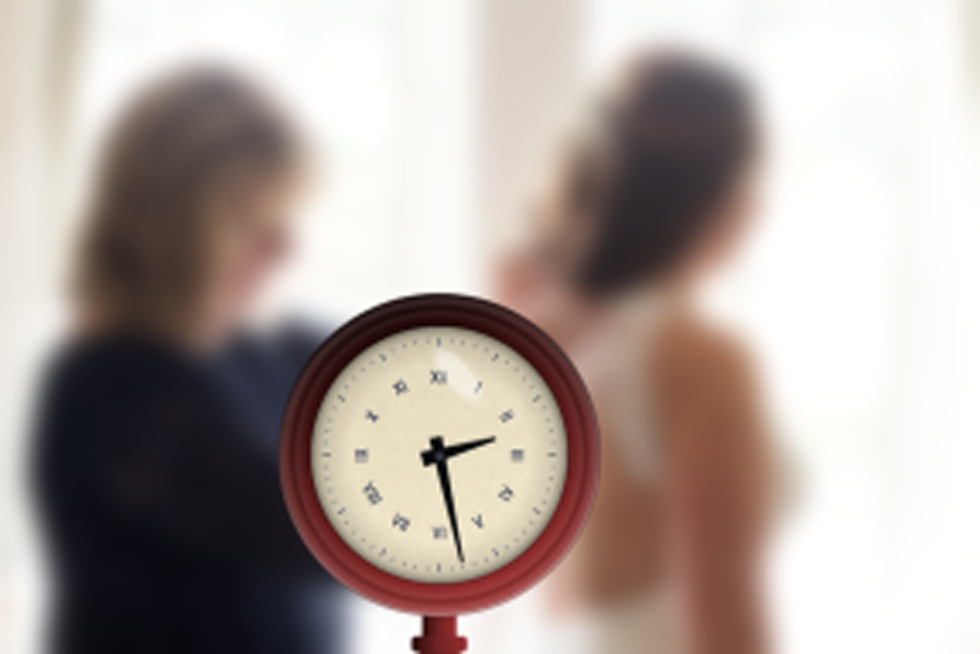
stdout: 2h28
